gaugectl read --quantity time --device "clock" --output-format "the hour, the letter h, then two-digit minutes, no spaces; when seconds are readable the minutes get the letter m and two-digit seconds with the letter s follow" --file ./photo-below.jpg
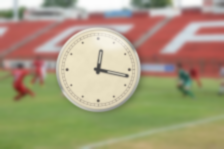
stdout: 12h17
